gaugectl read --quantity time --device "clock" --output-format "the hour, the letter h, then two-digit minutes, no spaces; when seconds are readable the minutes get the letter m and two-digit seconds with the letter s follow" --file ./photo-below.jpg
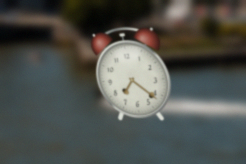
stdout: 7h22
